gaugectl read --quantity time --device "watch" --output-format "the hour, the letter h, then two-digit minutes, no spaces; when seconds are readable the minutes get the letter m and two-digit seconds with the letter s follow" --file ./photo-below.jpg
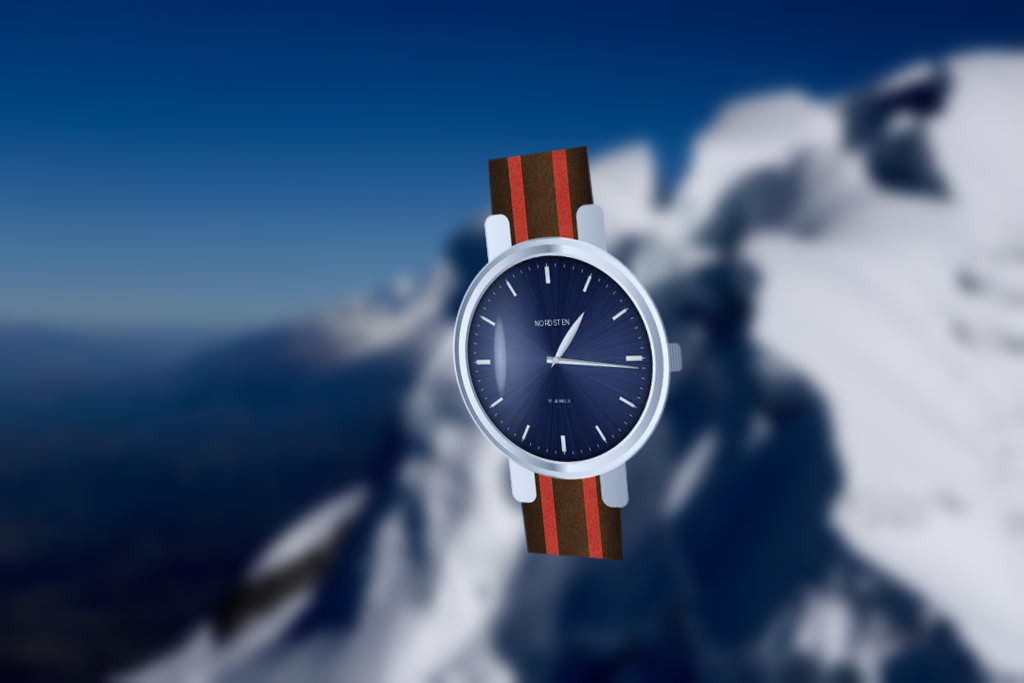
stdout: 1h16
